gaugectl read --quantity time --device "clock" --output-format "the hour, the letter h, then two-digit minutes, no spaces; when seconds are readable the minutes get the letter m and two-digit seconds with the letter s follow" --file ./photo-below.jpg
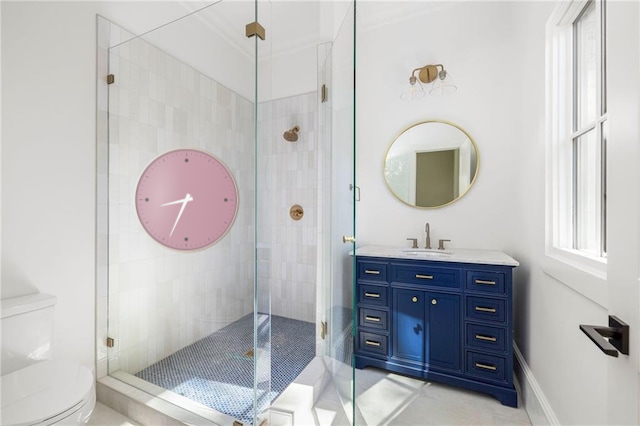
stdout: 8h34
